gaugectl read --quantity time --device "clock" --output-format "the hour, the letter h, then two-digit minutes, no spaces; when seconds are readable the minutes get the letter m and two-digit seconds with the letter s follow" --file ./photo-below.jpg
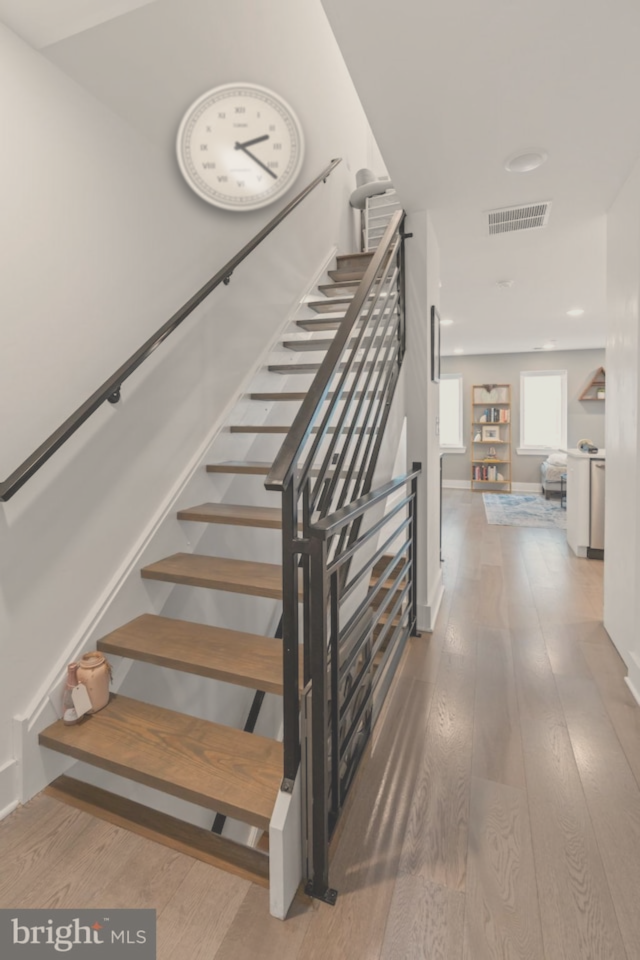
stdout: 2h22
